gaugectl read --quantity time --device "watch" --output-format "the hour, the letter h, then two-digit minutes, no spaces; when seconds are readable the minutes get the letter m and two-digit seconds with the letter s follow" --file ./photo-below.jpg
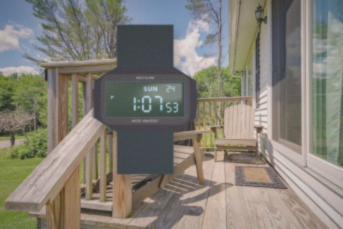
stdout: 1h07m53s
